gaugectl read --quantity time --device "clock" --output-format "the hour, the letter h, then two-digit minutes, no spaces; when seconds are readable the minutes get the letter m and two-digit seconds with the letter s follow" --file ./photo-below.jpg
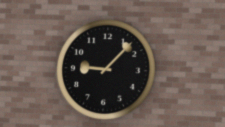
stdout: 9h07
